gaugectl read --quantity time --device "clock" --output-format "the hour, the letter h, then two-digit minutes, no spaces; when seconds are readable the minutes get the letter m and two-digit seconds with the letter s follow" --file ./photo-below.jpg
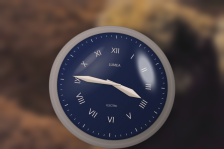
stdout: 3h46
